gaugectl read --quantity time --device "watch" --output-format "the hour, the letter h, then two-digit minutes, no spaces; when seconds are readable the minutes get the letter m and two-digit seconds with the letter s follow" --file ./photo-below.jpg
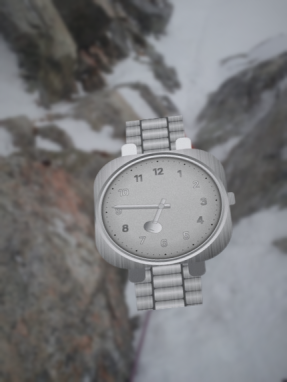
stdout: 6h46
